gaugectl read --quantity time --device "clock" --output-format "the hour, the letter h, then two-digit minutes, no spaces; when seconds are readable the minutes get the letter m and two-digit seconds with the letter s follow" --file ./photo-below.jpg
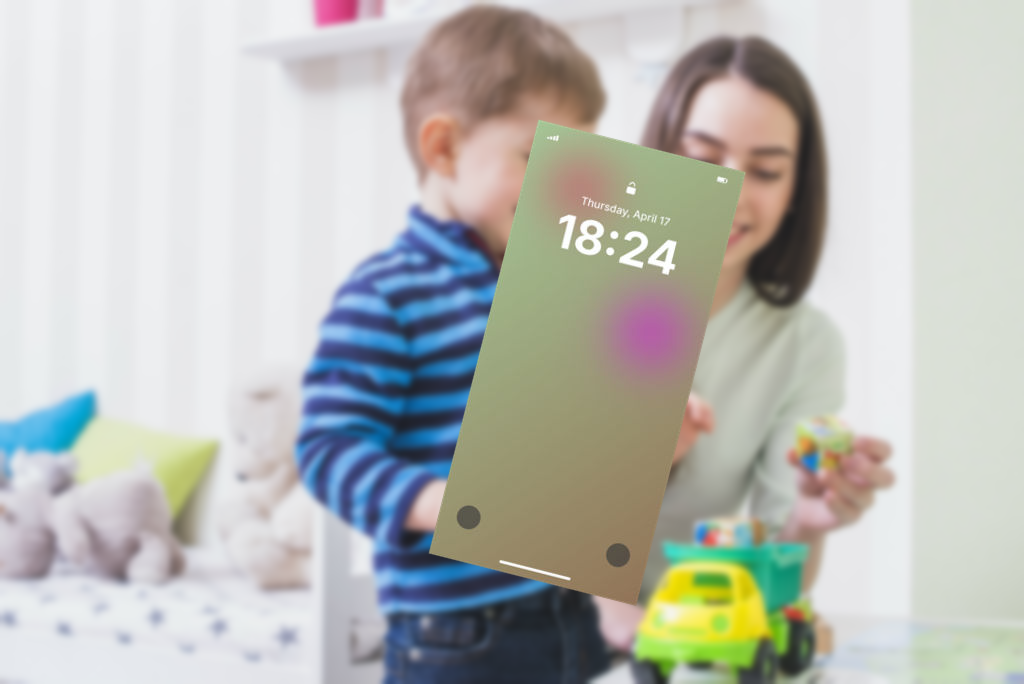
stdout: 18h24
